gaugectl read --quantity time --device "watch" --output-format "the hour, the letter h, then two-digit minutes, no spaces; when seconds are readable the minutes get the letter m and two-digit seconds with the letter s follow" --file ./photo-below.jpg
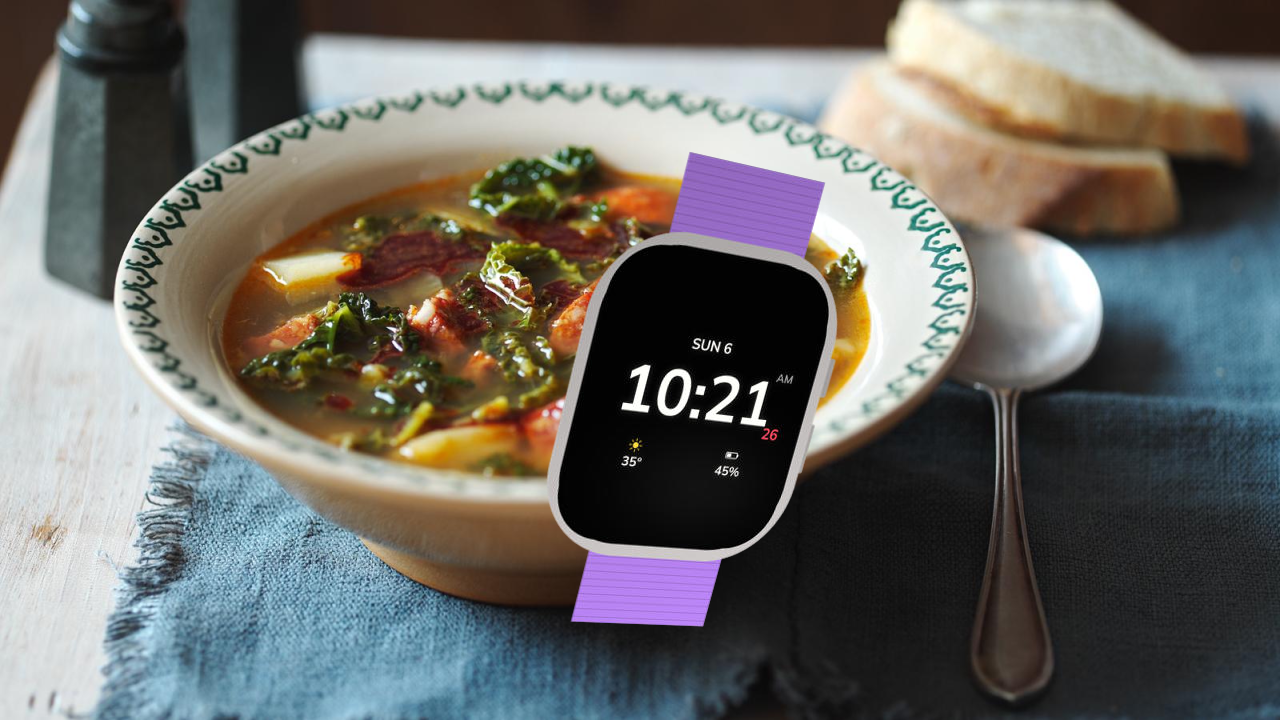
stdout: 10h21m26s
